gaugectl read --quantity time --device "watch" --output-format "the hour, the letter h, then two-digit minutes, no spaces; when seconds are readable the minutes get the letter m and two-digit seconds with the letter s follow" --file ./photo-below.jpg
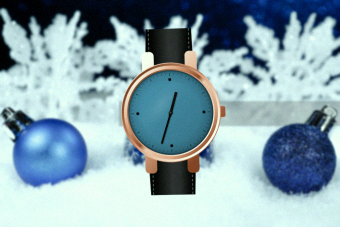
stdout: 12h33
